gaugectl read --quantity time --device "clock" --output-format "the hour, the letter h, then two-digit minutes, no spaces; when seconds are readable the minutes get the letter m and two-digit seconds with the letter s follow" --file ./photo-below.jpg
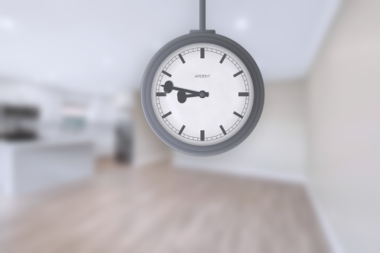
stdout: 8h47
